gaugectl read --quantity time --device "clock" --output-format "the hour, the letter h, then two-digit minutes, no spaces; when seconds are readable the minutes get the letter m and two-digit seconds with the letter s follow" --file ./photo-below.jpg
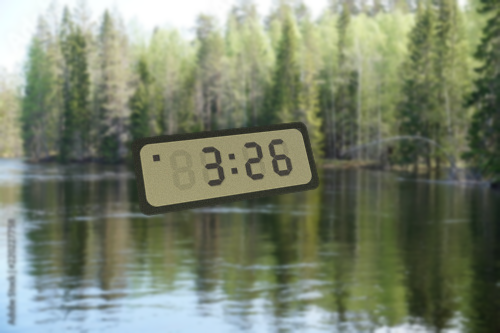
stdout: 3h26
